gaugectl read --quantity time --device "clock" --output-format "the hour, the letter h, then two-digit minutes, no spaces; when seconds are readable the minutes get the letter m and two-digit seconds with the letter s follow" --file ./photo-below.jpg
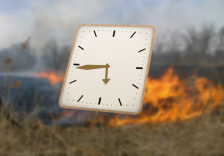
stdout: 5h44
